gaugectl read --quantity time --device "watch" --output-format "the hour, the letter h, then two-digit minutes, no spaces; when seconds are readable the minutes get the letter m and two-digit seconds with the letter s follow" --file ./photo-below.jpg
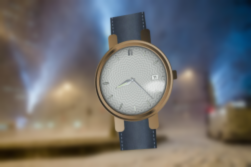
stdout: 8h23
